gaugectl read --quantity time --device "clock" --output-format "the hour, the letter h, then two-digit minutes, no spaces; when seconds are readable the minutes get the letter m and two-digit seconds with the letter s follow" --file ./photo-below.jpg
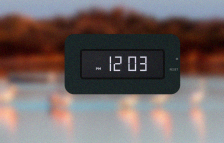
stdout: 12h03
